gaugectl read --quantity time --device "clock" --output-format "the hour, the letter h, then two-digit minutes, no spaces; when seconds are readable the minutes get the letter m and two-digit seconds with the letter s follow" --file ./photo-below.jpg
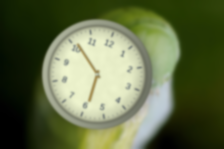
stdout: 5h51
